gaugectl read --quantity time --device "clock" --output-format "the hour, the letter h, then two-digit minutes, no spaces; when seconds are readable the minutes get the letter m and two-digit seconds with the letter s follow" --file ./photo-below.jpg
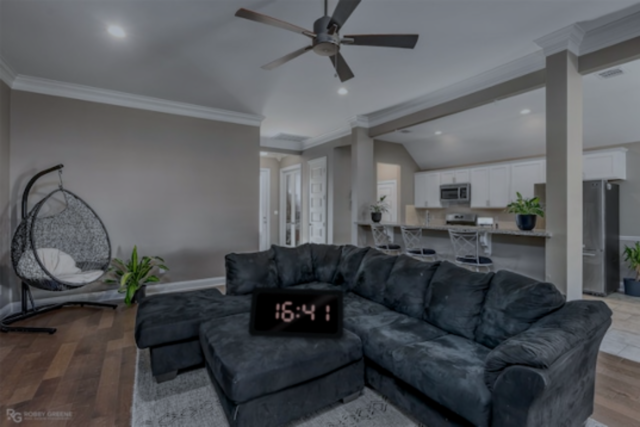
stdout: 16h41
